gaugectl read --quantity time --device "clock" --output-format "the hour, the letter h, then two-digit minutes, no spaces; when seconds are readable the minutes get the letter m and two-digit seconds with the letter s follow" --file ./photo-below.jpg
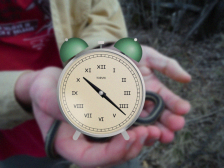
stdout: 10h22
